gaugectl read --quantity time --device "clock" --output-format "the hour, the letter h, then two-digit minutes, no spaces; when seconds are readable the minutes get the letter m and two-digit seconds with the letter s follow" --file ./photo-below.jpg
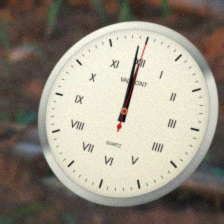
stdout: 11h59m00s
